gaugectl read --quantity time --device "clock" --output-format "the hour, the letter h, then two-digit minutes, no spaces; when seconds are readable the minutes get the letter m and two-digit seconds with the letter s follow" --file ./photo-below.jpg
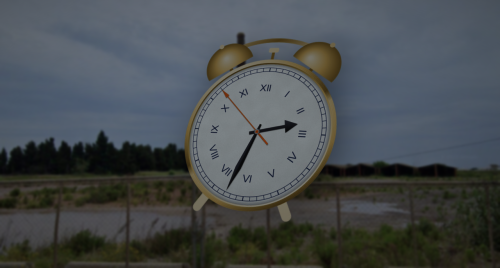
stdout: 2h32m52s
